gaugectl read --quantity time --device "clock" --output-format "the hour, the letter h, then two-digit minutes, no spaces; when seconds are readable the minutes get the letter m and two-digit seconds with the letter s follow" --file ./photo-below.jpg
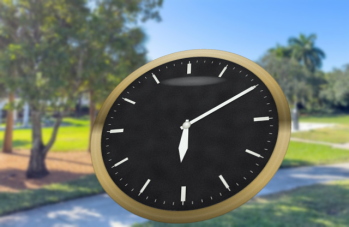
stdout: 6h10
